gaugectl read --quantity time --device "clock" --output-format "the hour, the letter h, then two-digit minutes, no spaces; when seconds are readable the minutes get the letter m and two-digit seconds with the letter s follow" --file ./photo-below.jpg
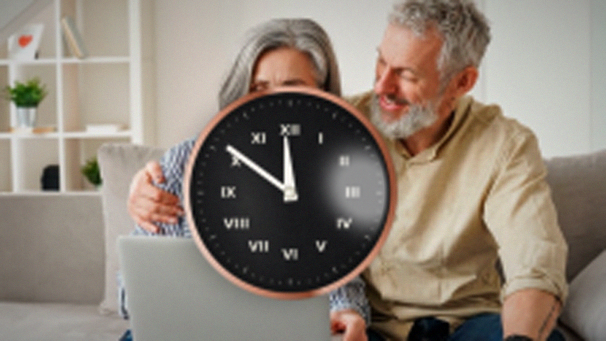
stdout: 11h51
